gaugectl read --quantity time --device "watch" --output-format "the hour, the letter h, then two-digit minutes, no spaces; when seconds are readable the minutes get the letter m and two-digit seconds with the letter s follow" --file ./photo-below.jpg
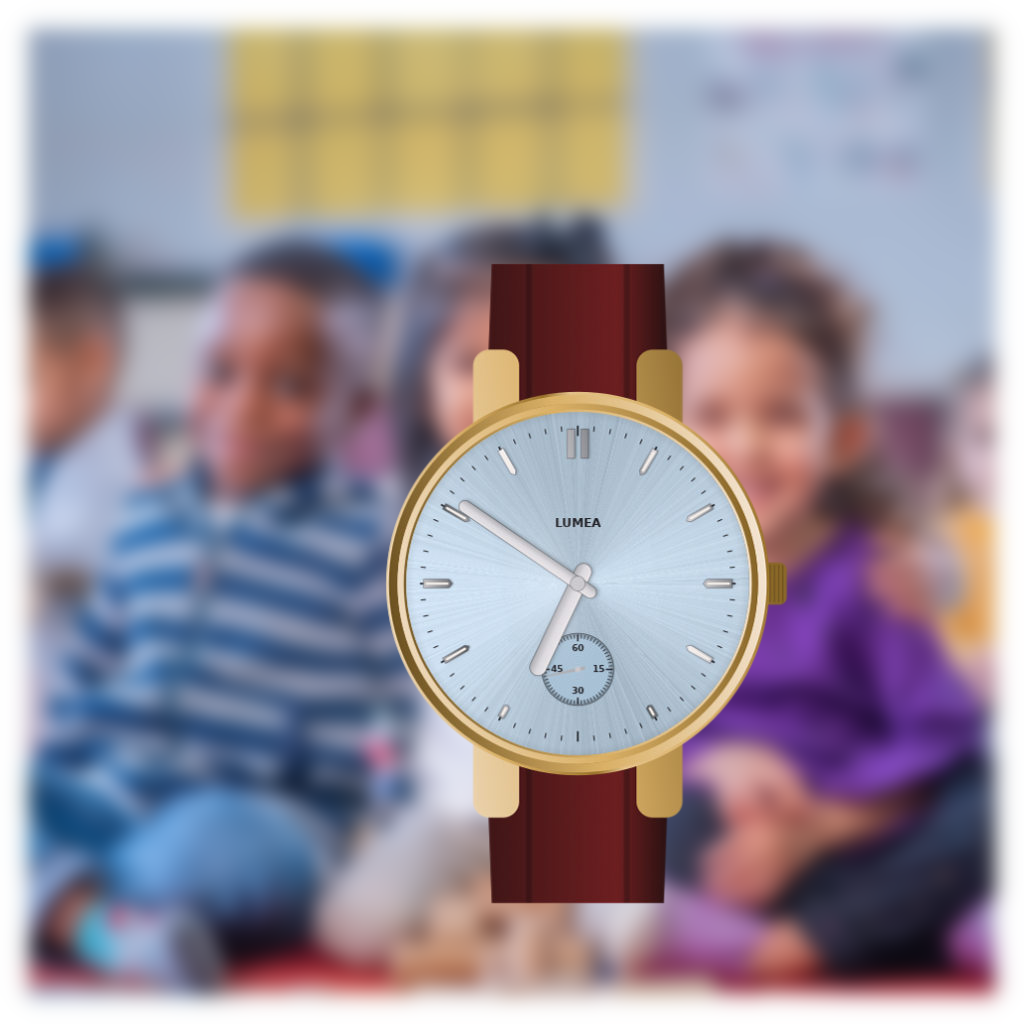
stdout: 6h50m43s
